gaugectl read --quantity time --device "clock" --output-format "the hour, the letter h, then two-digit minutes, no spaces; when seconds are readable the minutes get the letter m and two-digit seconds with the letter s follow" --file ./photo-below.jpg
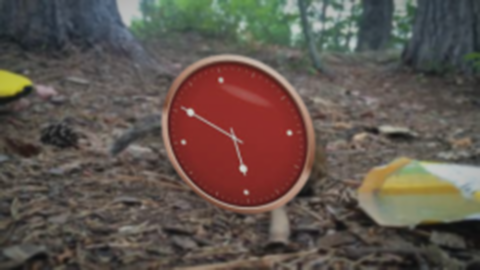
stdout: 5h51
